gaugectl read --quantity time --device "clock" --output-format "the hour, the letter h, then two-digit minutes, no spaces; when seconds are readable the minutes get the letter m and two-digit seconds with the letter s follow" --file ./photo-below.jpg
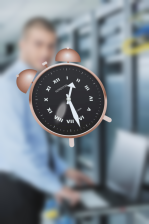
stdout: 1h32
